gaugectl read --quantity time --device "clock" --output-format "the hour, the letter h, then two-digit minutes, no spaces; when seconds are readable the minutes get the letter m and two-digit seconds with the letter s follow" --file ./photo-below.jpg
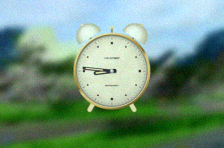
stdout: 8h46
